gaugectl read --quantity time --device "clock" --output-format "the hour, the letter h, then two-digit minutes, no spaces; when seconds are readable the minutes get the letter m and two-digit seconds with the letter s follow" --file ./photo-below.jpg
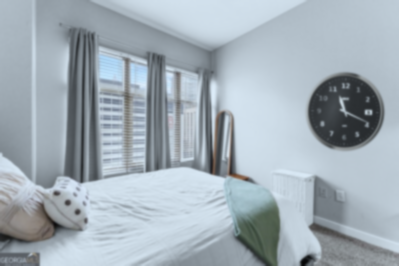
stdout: 11h19
